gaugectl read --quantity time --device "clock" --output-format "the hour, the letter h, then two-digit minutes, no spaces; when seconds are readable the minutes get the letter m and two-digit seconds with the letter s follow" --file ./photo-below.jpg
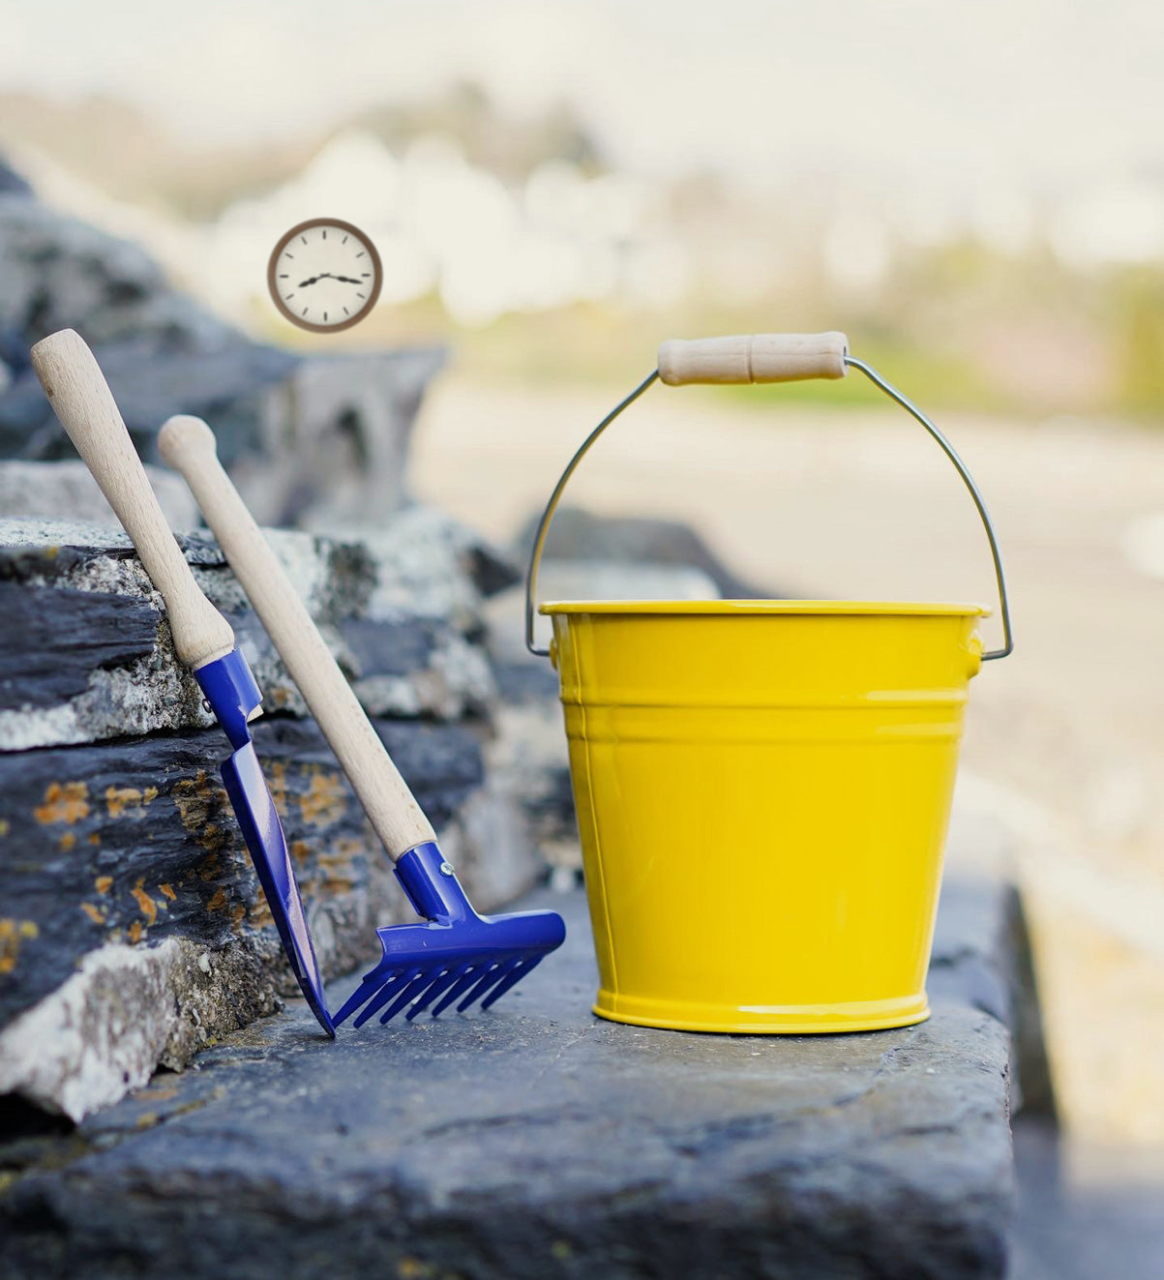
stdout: 8h17
